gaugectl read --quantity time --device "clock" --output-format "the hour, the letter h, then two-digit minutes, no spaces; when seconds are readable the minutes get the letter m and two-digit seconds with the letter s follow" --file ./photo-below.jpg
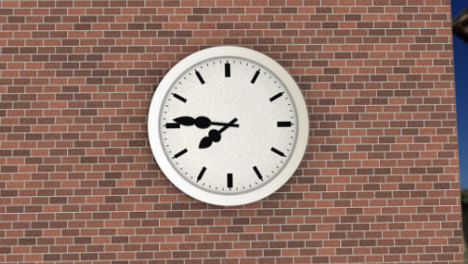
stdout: 7h46
